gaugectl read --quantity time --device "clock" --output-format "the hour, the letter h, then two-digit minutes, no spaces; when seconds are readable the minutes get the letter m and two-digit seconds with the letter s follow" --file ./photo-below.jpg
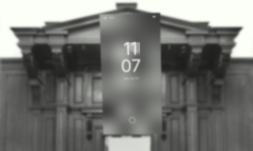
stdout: 11h07
